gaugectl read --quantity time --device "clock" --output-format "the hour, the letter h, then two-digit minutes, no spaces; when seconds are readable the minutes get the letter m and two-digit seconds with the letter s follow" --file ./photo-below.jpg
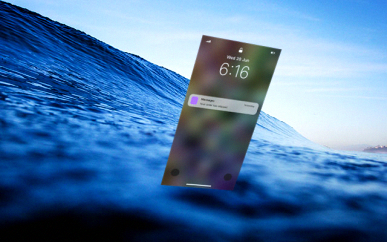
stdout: 6h16
